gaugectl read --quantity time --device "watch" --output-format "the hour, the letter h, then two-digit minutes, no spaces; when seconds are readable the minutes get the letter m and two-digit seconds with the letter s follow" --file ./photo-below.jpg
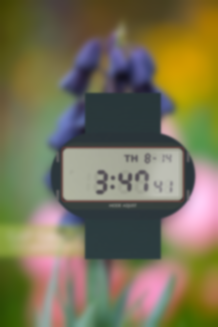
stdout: 3h47m41s
